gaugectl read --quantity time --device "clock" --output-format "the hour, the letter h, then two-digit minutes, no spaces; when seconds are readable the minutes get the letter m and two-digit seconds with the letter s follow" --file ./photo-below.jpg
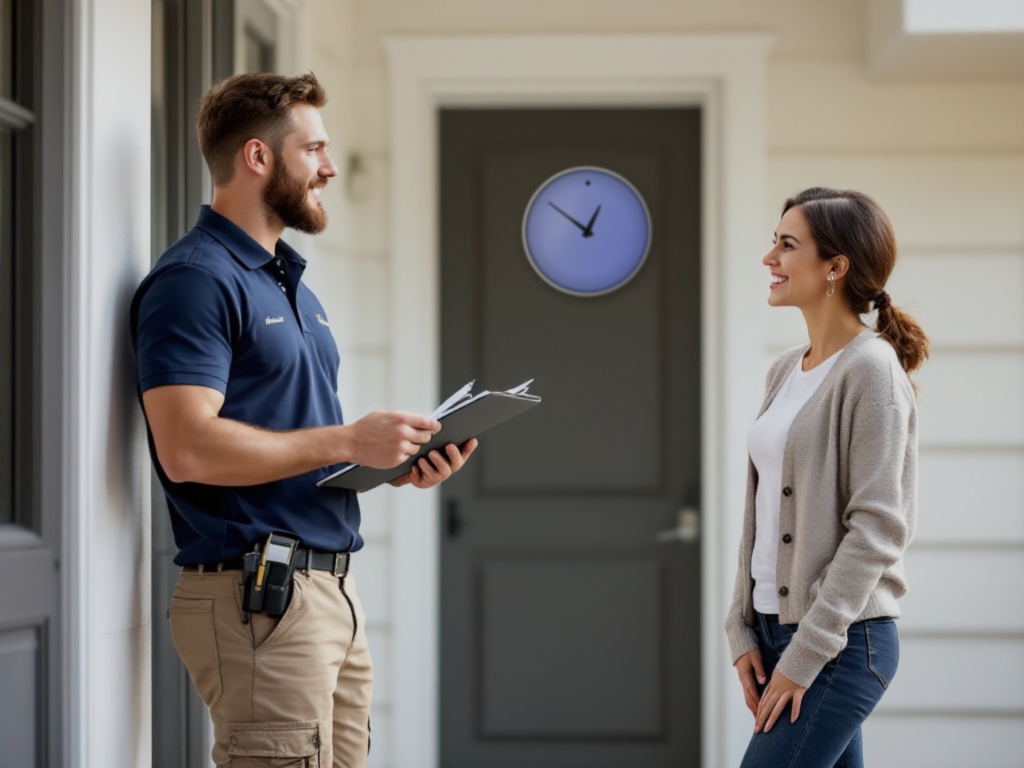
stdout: 12h51
